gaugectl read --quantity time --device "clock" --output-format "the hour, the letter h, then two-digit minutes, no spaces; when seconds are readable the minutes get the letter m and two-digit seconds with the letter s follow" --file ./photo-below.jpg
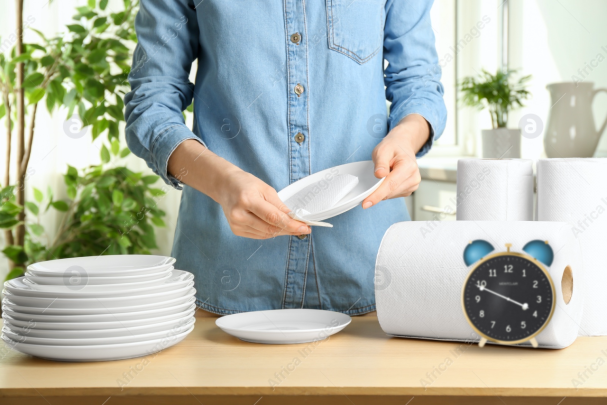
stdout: 3h49
